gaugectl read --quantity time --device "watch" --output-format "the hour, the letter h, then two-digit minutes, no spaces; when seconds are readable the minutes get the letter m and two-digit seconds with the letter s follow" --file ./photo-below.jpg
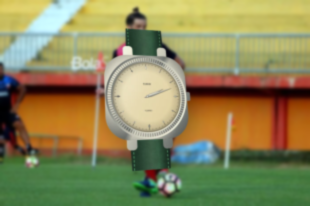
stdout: 2h12
